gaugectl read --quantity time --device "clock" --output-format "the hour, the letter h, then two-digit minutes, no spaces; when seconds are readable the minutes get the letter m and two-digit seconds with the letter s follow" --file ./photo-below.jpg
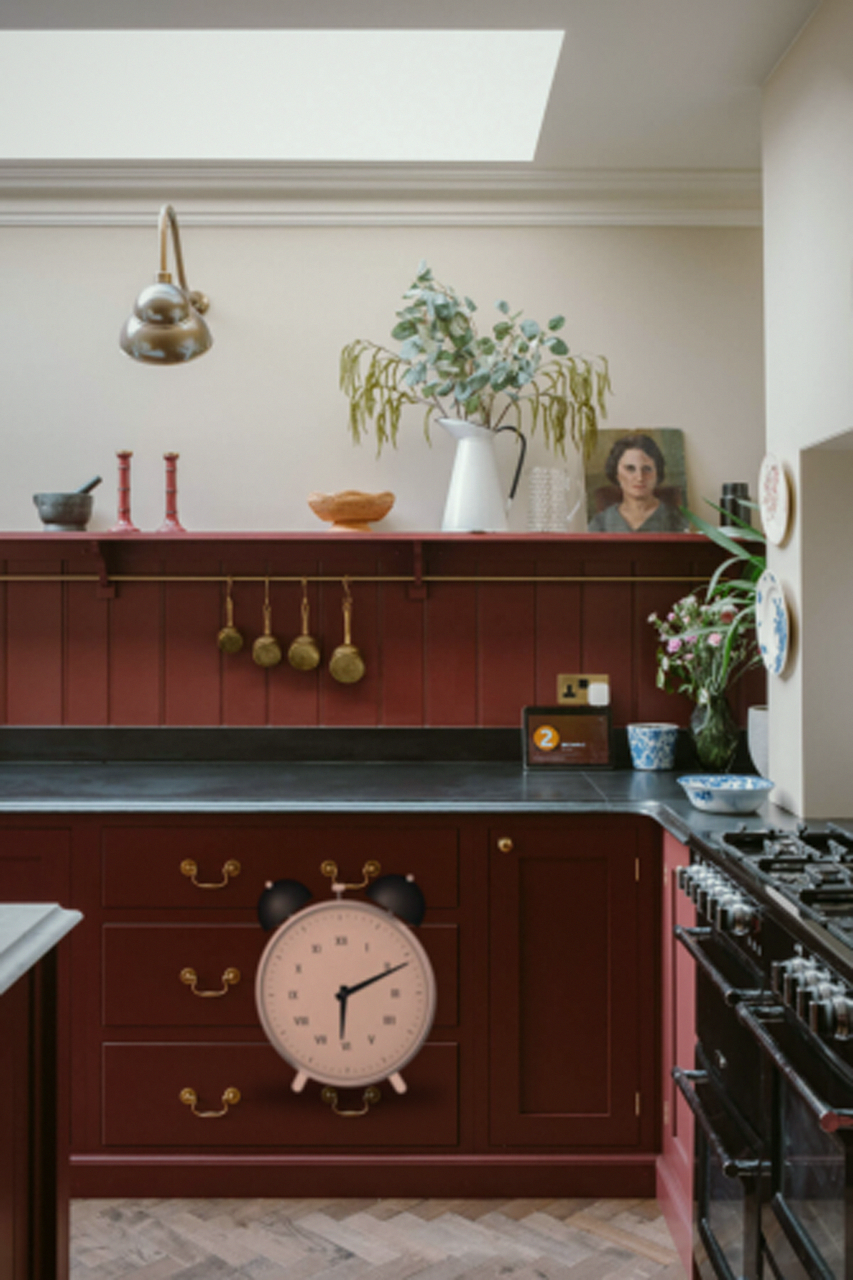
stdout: 6h11
